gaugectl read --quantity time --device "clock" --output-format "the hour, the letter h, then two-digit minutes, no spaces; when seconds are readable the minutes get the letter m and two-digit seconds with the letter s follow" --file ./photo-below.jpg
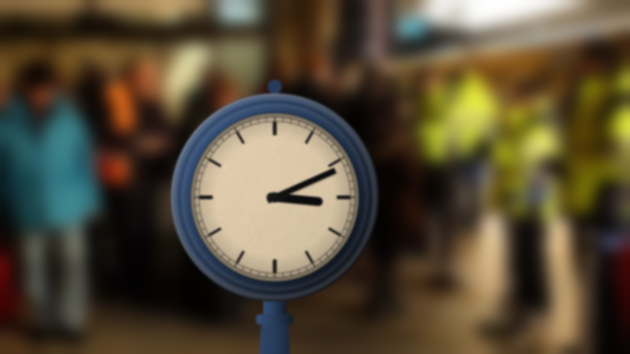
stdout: 3h11
